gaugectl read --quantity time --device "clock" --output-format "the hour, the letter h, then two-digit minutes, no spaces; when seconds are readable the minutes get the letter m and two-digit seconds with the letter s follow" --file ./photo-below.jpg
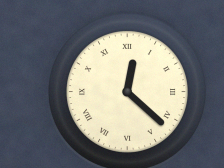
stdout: 12h22
